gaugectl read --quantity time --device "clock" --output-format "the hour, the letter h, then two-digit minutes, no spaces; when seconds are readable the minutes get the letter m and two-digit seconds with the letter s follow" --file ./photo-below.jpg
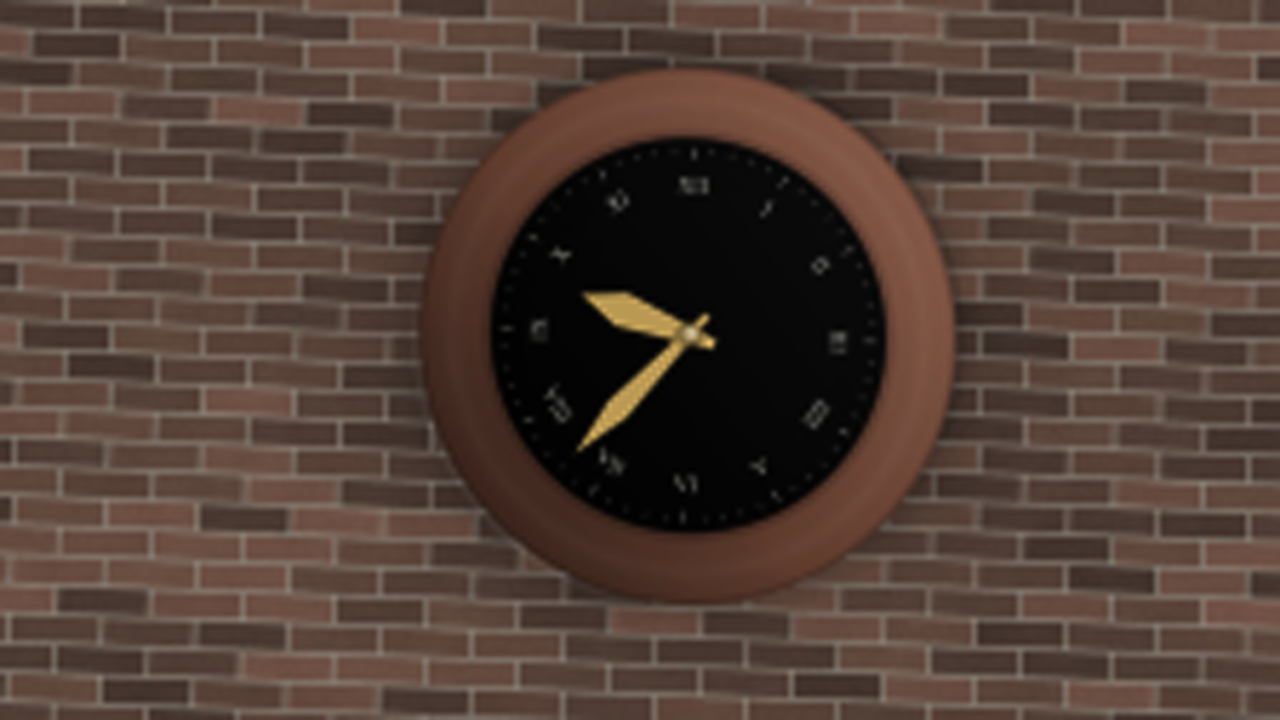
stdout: 9h37
